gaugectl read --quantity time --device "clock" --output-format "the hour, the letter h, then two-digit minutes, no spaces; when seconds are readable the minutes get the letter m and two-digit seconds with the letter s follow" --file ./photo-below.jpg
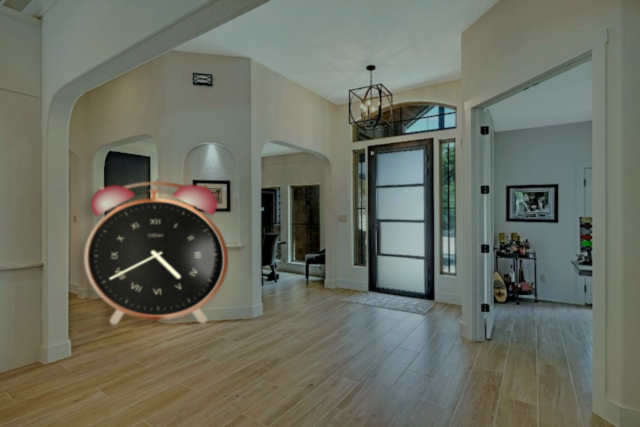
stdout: 4h40
